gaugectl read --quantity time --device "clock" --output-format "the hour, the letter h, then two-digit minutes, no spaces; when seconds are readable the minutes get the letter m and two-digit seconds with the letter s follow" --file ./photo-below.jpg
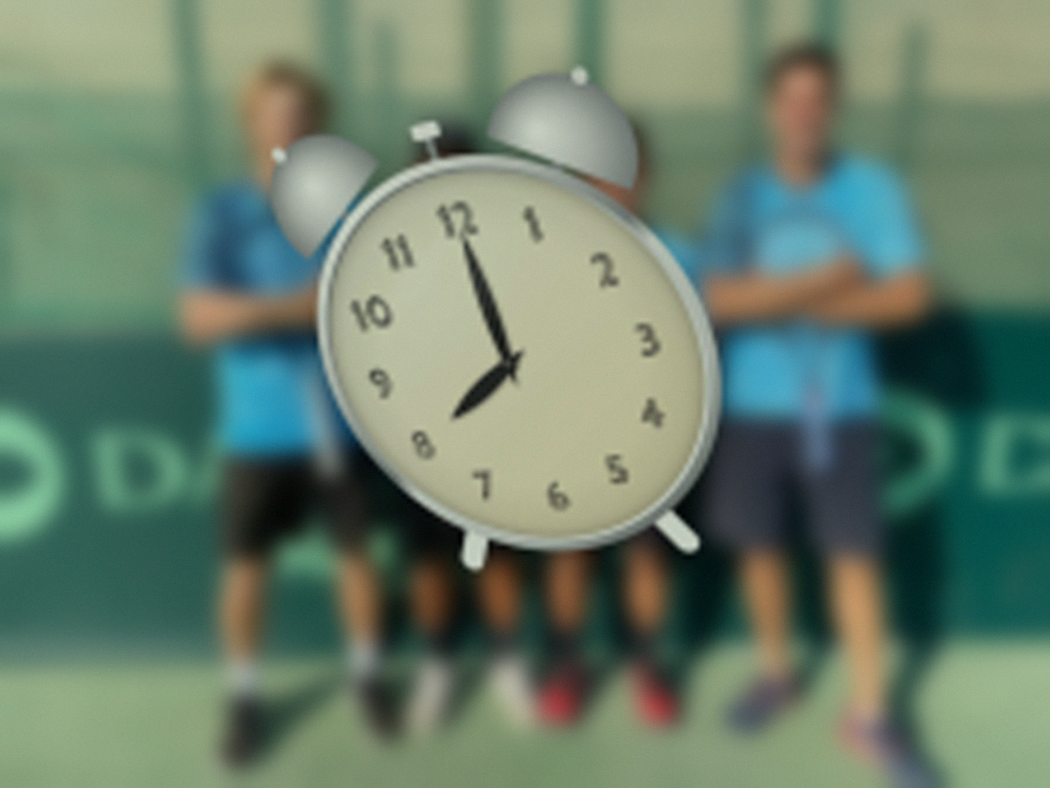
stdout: 8h00
